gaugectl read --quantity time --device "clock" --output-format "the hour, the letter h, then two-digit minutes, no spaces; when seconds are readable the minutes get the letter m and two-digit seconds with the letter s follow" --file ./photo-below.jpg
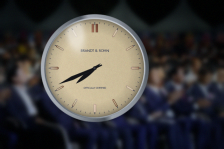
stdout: 7h41
